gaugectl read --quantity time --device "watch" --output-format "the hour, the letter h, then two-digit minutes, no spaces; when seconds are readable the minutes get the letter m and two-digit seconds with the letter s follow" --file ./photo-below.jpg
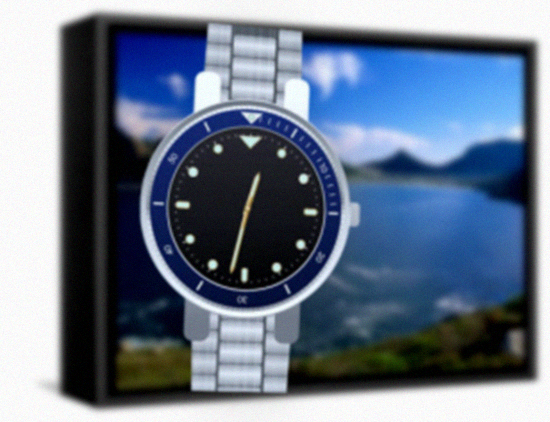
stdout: 12h32
